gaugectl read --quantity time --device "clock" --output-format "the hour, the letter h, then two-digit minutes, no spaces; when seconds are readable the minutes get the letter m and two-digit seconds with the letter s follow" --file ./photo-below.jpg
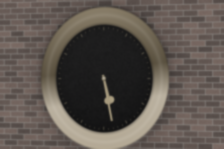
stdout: 5h28
